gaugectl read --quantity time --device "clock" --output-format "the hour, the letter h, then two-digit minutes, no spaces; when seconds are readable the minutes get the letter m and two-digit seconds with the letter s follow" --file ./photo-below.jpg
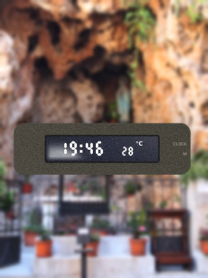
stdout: 19h46
